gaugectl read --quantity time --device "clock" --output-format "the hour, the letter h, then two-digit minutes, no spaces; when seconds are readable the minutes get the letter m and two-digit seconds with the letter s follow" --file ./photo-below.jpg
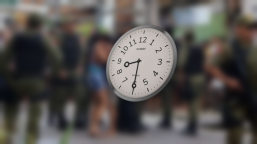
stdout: 8h30
